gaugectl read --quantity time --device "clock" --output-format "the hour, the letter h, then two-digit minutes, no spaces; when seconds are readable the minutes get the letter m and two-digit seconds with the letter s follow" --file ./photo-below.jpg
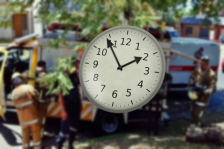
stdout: 1h54
